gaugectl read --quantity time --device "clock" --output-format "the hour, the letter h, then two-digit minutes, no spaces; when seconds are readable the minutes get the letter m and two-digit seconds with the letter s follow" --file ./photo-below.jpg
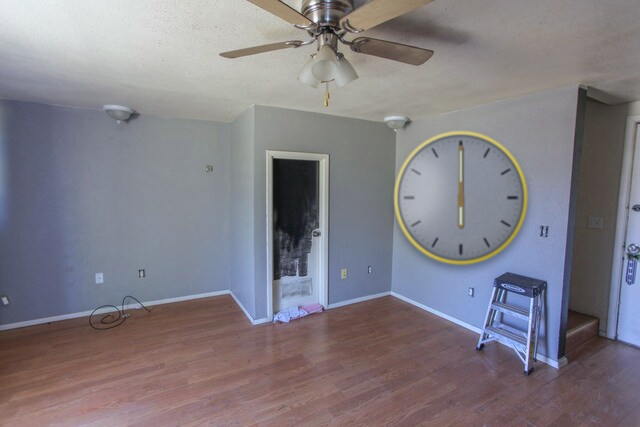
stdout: 6h00
